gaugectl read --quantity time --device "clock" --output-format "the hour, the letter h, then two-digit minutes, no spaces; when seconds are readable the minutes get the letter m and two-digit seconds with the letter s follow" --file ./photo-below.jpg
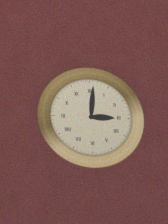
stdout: 3h01
